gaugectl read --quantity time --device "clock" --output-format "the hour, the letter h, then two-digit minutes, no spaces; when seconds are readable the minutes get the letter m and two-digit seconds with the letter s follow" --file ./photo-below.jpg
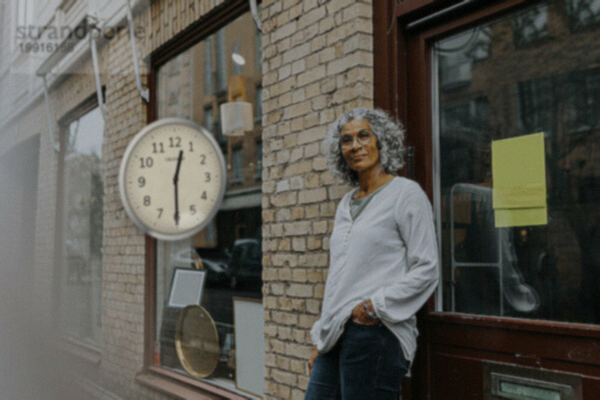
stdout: 12h30
